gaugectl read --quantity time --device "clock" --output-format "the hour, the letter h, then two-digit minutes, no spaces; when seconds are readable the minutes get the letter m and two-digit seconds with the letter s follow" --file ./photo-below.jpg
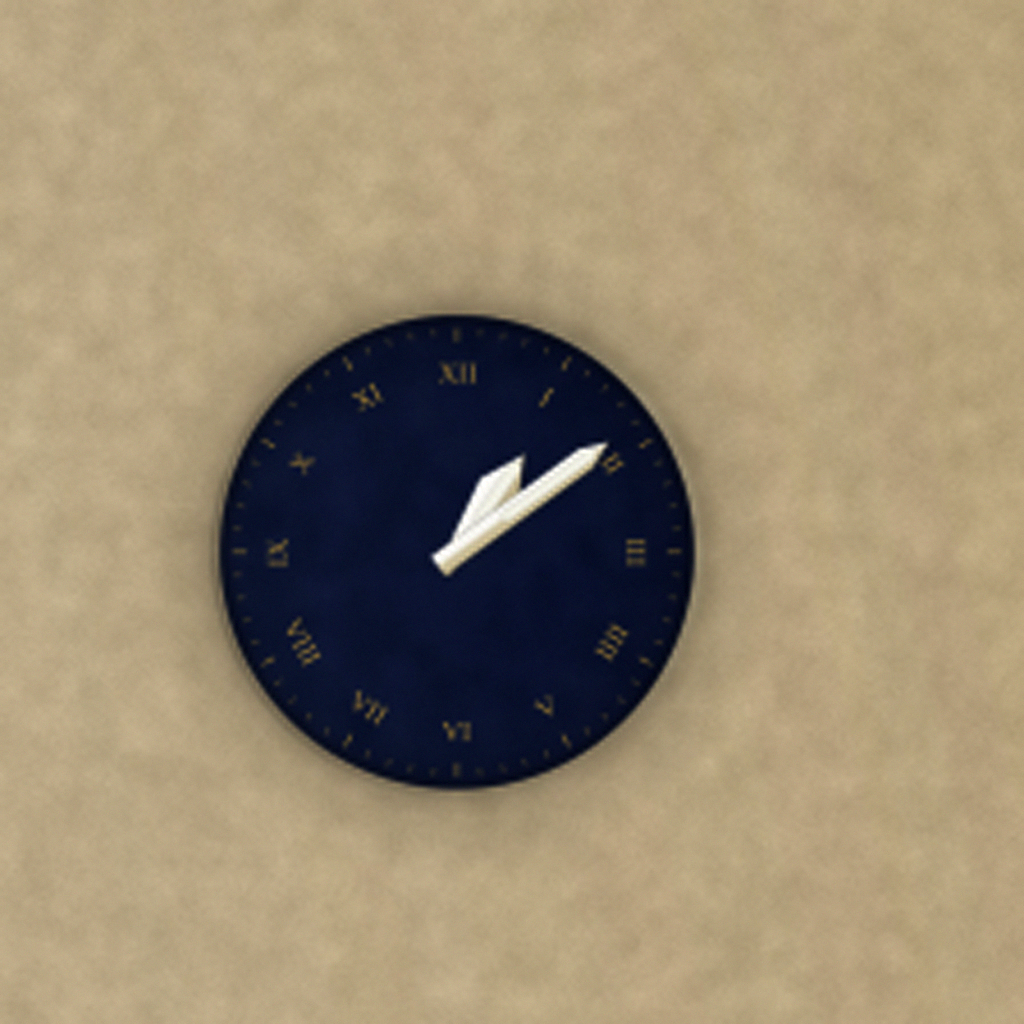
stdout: 1h09
